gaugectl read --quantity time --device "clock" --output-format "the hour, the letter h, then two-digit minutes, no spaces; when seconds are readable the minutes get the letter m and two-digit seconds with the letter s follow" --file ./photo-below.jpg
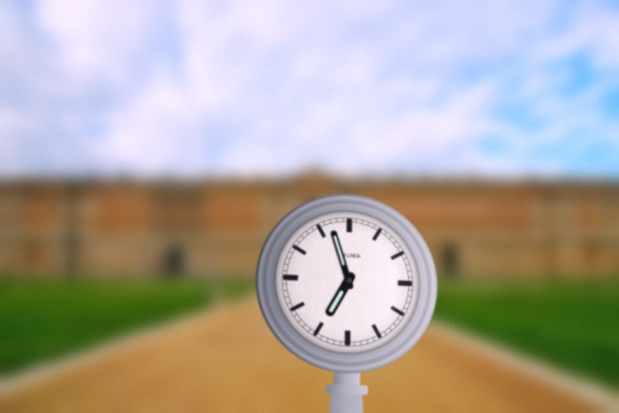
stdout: 6h57
